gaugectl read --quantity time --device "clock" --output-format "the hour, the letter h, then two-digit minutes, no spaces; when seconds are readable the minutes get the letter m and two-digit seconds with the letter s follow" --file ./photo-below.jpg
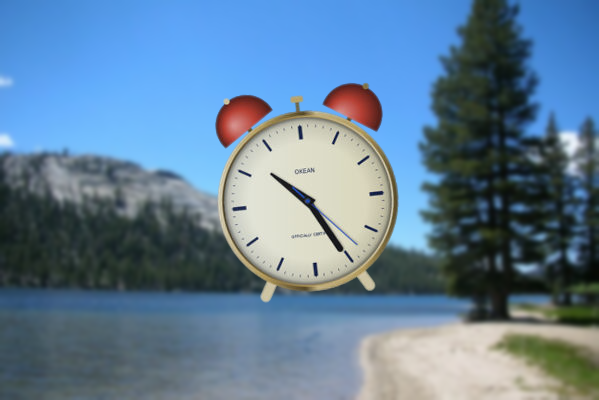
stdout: 10h25m23s
